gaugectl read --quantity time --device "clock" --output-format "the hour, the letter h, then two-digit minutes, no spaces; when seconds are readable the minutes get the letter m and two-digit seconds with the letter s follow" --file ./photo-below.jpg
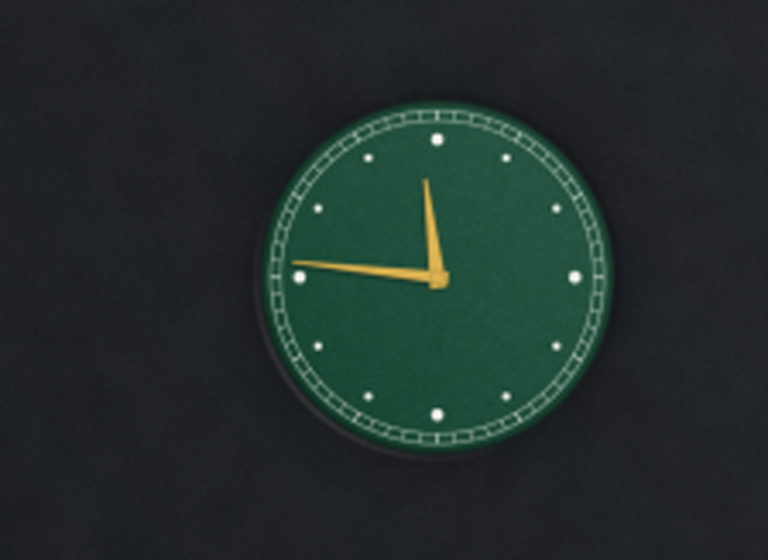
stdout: 11h46
